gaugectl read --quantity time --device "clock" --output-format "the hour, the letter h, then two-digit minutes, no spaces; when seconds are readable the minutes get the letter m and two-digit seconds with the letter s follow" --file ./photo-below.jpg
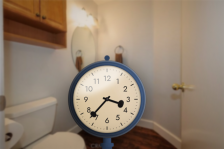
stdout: 3h37
